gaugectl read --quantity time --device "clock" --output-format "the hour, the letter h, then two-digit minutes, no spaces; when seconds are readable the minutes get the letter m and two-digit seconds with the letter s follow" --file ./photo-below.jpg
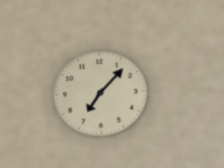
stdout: 7h07
